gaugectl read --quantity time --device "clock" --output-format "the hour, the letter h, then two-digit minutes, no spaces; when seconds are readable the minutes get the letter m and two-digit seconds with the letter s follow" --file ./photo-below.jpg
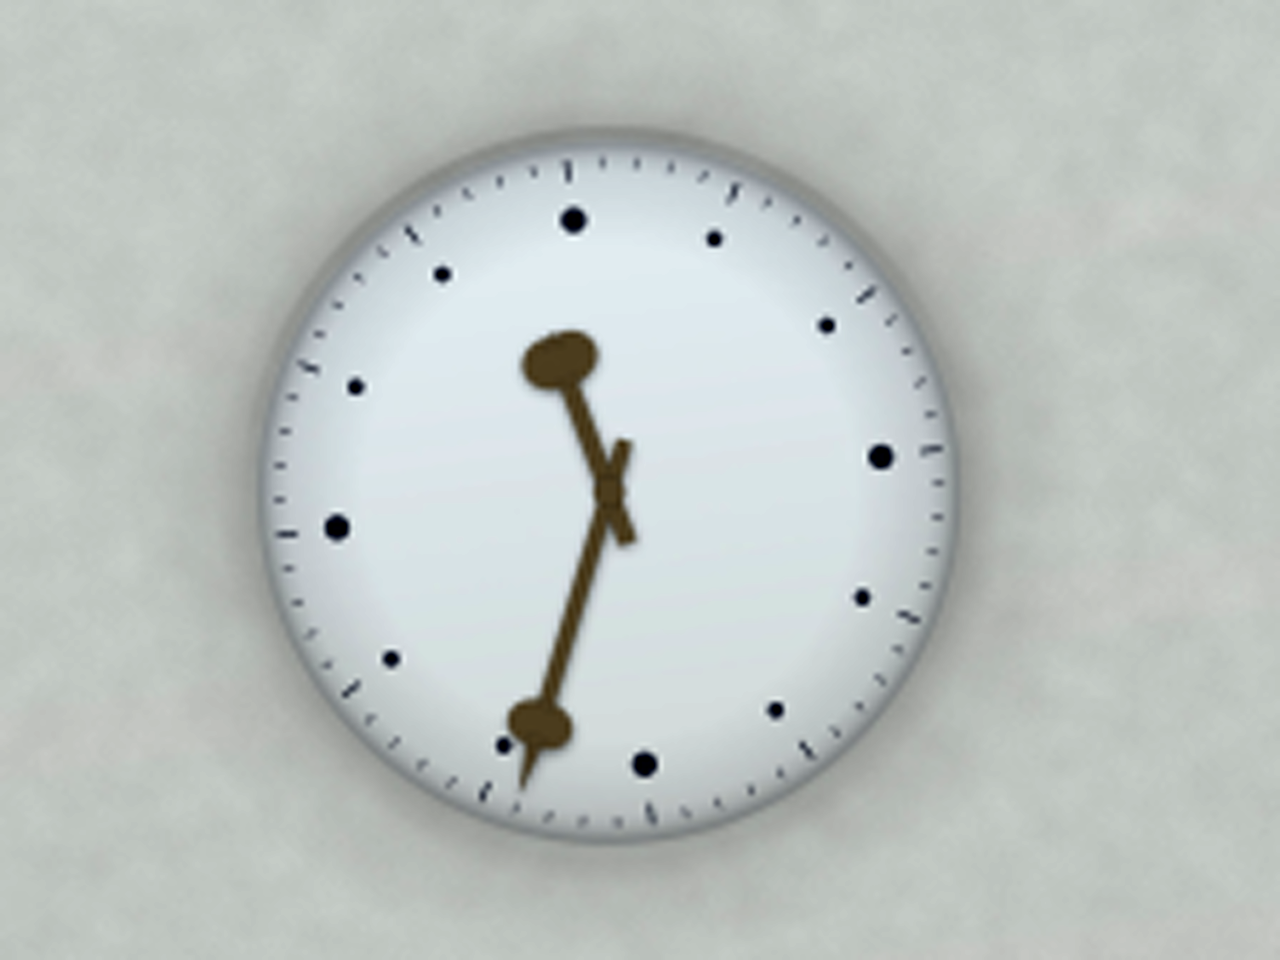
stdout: 11h34
